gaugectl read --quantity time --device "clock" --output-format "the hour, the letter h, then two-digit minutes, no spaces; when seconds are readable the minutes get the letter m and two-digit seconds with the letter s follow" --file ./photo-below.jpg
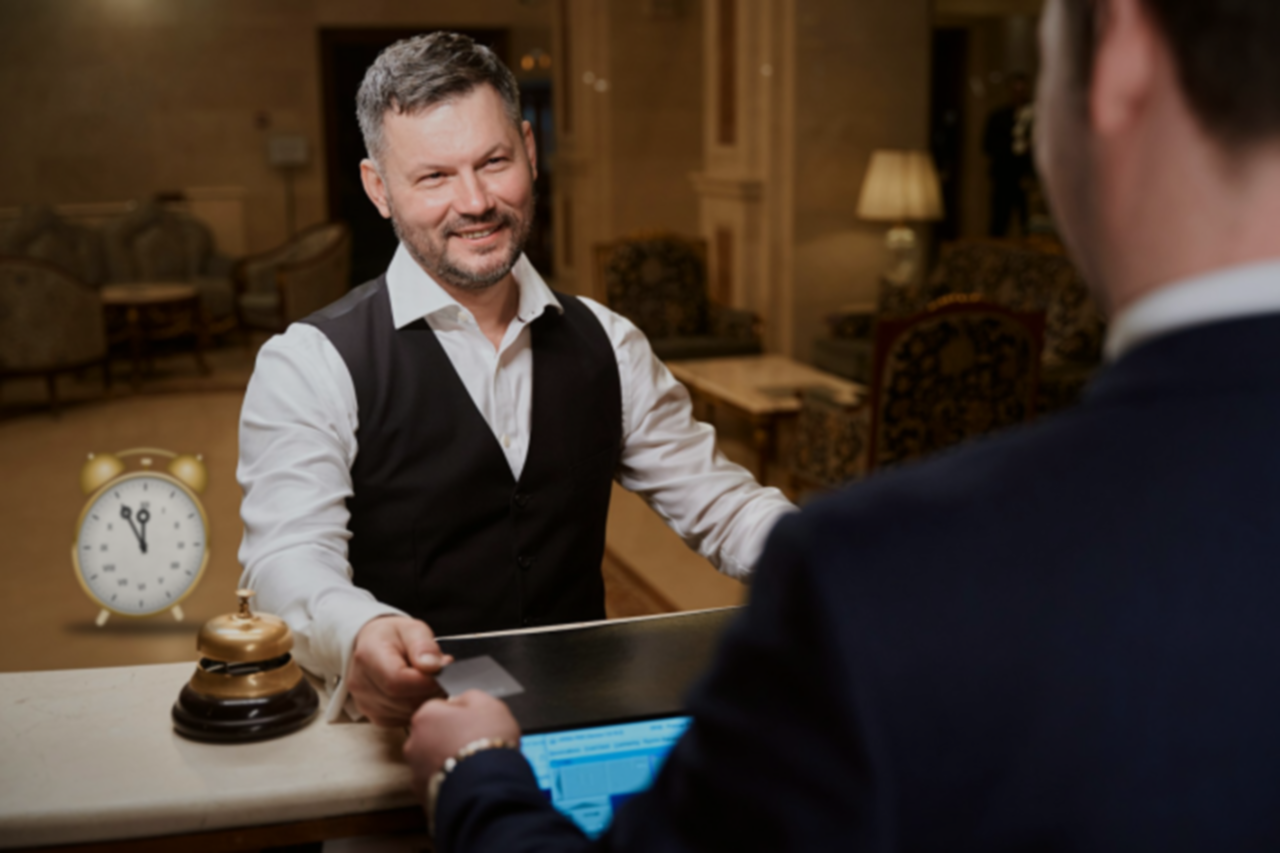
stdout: 11h55
